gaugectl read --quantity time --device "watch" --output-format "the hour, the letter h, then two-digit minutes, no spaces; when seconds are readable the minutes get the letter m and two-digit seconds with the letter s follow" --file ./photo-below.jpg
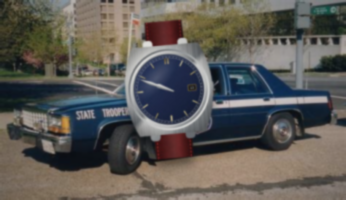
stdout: 9h49
